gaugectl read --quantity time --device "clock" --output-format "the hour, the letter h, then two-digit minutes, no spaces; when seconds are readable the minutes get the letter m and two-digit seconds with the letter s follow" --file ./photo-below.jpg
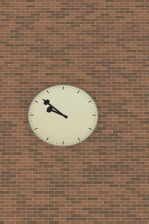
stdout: 9h52
